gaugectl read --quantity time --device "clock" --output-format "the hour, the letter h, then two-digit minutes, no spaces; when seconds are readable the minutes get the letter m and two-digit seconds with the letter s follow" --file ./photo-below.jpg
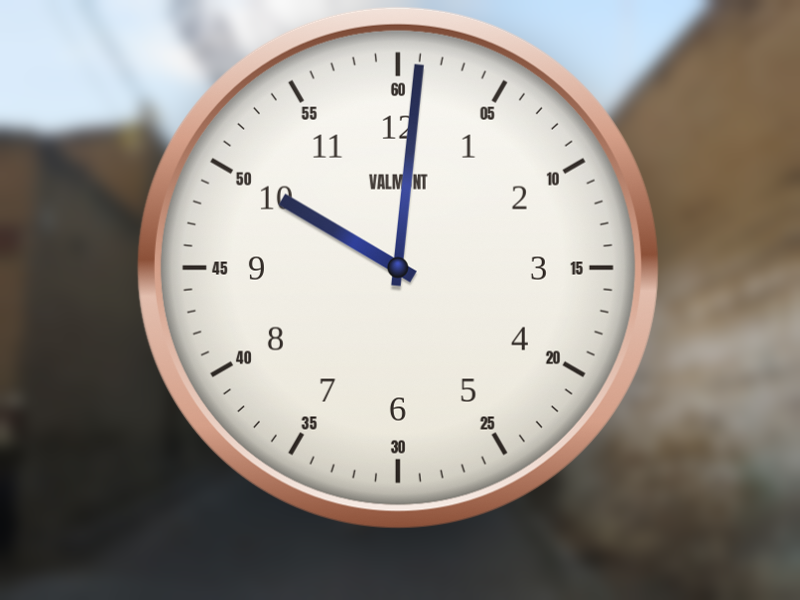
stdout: 10h01
